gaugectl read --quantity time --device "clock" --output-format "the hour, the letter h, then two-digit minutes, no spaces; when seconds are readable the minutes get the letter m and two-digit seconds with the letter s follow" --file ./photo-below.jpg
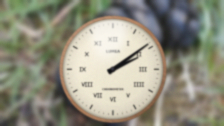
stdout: 2h09
